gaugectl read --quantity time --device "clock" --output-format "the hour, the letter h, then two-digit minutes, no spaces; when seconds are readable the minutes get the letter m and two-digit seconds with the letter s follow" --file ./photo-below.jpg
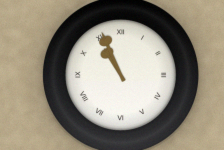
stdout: 10h56
